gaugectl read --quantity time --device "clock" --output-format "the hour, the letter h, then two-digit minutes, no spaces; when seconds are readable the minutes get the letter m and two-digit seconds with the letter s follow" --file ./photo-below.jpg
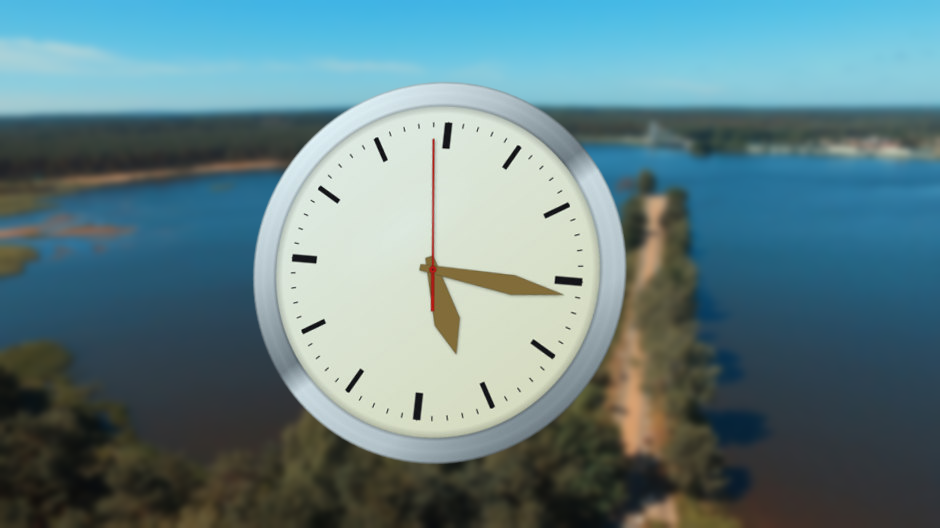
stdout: 5h15m59s
